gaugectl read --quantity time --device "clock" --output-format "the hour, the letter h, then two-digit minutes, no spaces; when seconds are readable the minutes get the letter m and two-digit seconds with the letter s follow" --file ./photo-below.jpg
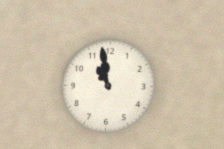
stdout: 10h58
